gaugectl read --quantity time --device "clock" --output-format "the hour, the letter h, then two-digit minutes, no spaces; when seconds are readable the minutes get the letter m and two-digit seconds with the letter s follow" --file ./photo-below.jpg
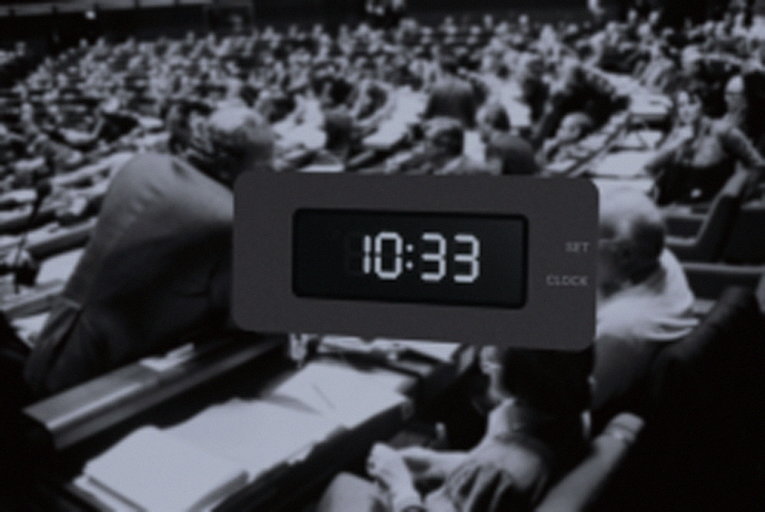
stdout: 10h33
